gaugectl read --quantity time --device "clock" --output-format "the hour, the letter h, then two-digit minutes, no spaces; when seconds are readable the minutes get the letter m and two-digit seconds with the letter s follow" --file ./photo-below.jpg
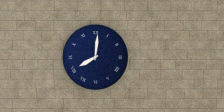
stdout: 8h01
